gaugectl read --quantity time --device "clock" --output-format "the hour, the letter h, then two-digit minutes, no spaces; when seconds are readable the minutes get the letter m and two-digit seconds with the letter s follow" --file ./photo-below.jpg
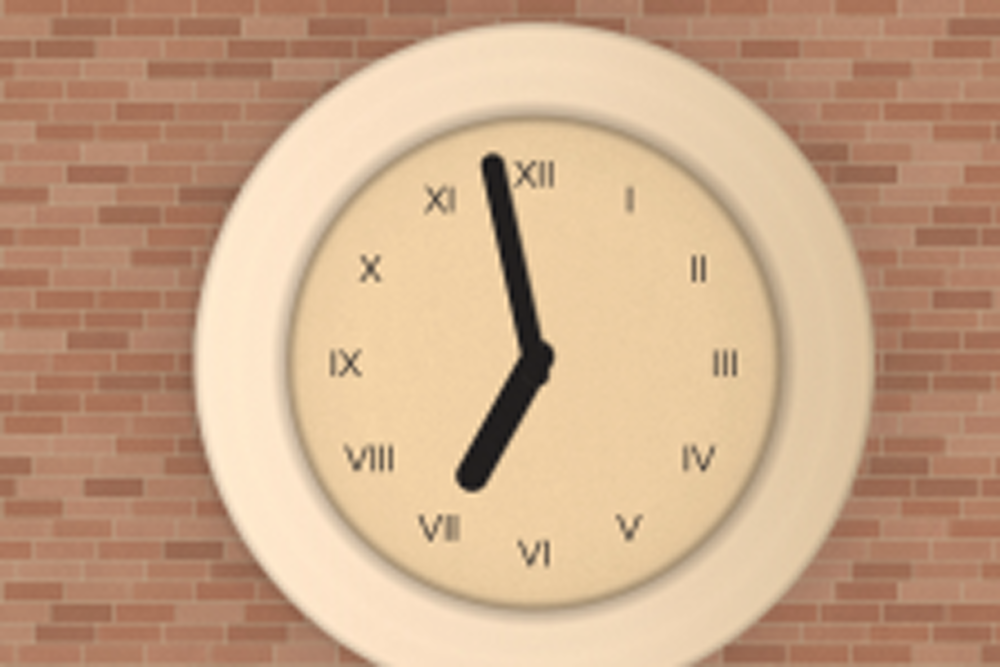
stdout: 6h58
